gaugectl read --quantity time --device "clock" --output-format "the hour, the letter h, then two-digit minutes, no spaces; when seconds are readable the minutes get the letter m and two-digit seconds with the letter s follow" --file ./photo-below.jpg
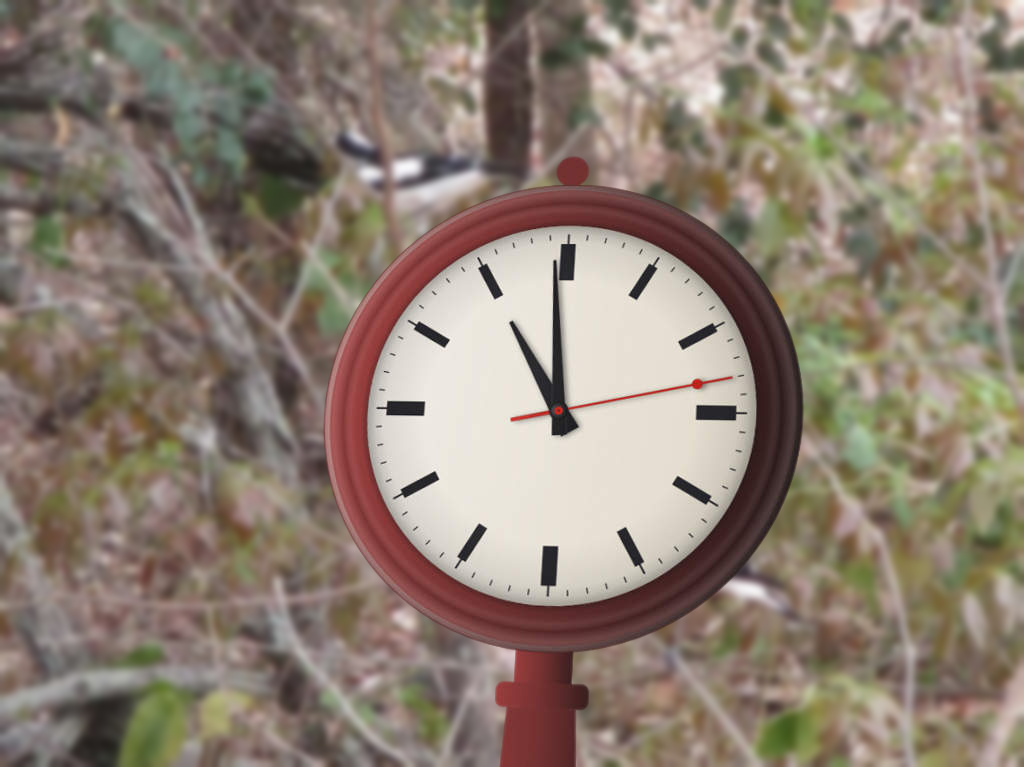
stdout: 10h59m13s
